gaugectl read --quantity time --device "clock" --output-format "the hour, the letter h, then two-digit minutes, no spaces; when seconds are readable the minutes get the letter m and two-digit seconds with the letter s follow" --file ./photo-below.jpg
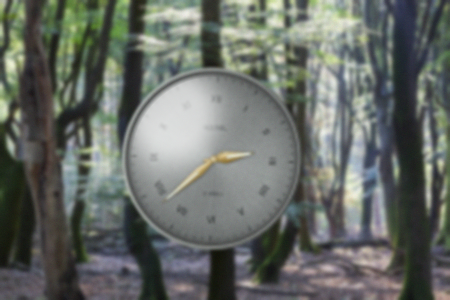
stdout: 2h38
